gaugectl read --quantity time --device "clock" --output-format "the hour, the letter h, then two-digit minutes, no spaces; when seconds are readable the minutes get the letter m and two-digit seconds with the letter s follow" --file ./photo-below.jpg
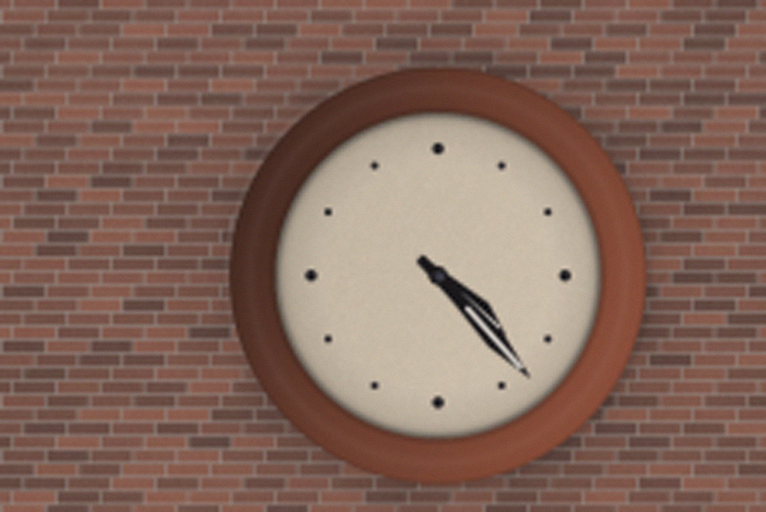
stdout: 4h23
